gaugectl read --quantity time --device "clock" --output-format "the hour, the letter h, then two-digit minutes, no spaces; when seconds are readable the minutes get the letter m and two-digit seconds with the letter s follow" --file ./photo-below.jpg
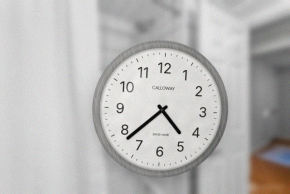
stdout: 4h38
